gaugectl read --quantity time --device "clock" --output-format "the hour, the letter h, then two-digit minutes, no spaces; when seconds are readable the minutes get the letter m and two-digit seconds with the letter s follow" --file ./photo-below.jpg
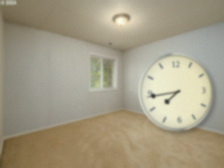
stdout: 7h44
